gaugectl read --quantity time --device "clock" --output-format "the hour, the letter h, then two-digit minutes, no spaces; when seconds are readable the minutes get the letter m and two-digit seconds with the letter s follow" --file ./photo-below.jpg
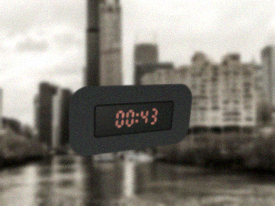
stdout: 0h43
